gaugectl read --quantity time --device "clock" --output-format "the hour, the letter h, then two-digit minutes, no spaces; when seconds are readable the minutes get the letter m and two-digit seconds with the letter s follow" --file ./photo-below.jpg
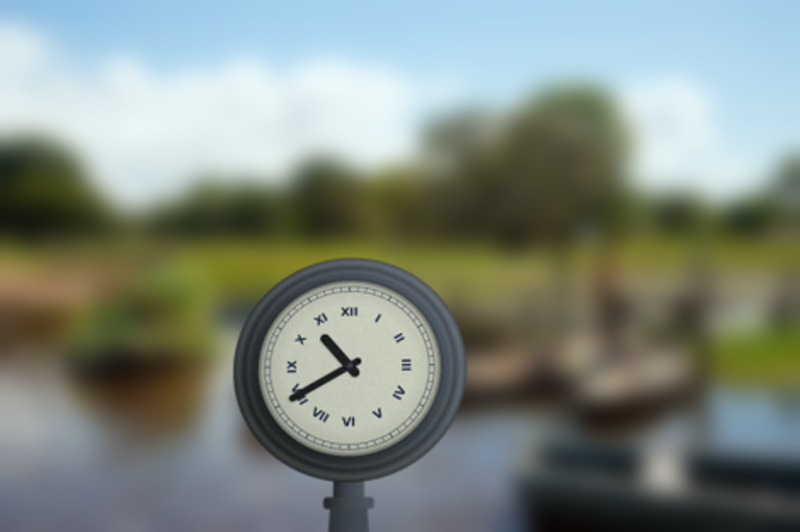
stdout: 10h40
